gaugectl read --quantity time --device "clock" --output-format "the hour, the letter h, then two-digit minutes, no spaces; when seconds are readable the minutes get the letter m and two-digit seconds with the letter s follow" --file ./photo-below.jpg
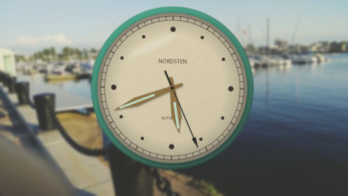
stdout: 5h41m26s
